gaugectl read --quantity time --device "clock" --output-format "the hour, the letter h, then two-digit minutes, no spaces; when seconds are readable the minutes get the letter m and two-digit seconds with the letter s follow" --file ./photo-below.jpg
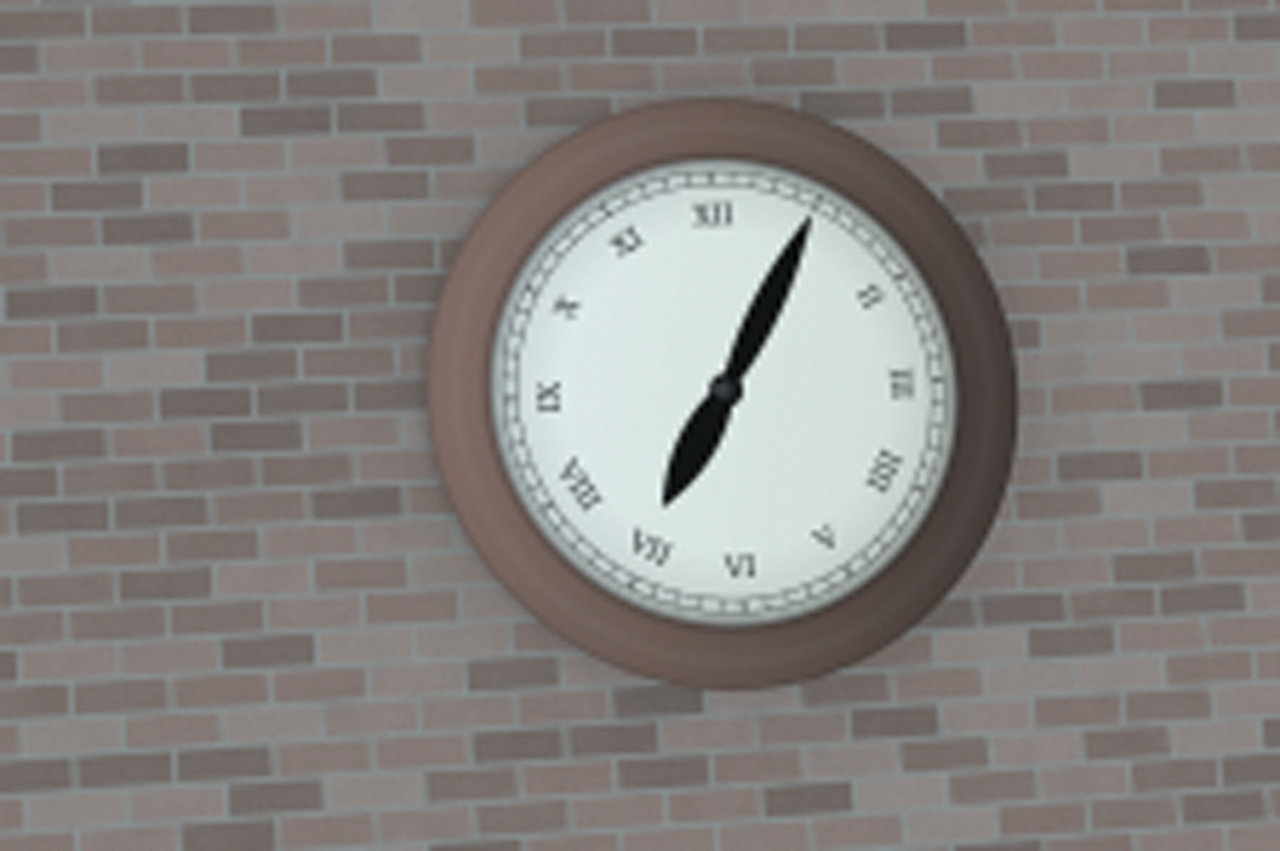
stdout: 7h05
